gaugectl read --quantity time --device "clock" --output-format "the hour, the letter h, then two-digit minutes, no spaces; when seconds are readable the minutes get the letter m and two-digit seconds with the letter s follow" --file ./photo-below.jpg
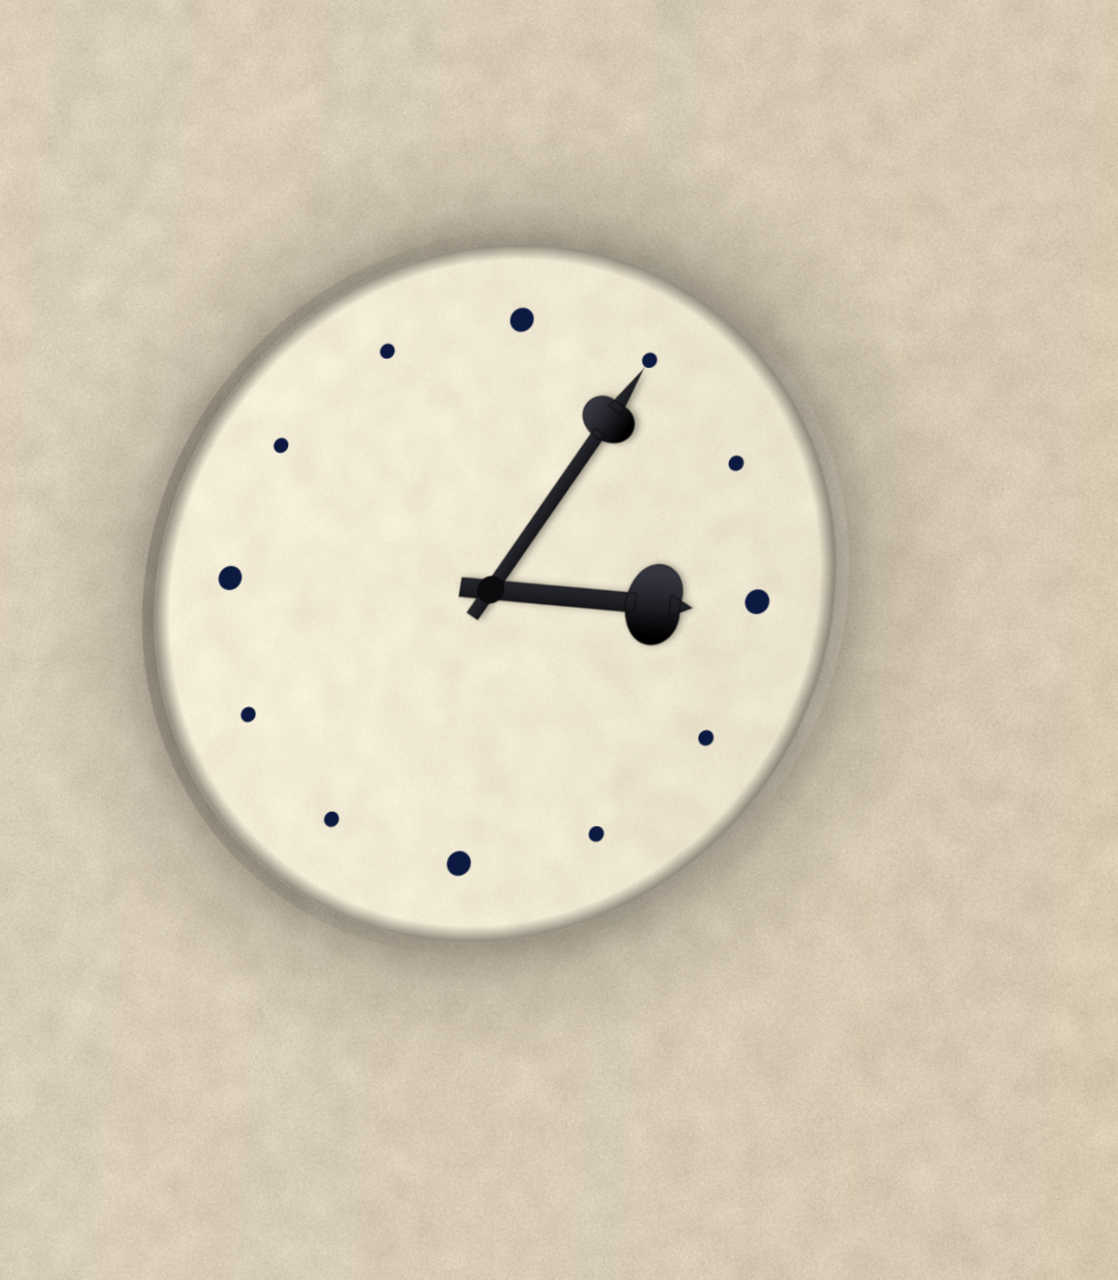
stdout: 3h05
